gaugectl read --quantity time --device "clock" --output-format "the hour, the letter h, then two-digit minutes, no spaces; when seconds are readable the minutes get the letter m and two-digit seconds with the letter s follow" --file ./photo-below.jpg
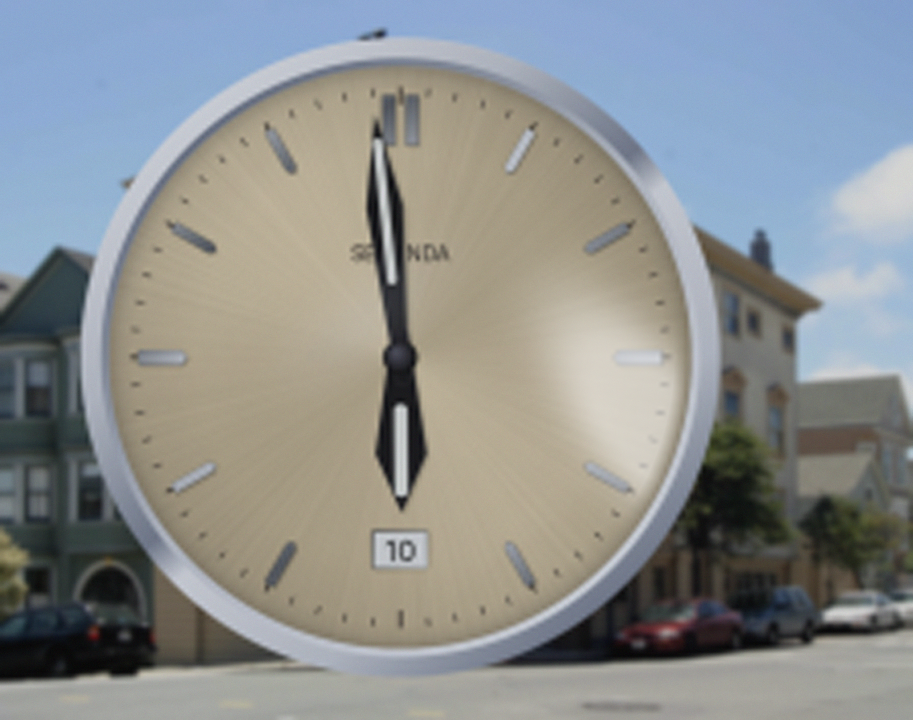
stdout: 5h59
